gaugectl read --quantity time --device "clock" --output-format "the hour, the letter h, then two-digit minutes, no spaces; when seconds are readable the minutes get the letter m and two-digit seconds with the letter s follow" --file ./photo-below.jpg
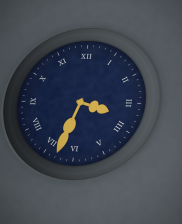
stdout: 3h33
